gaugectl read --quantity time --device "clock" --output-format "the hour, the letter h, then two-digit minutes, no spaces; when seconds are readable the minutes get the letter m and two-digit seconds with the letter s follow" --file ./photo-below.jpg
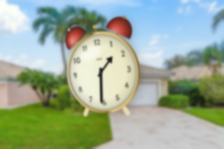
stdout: 1h31
